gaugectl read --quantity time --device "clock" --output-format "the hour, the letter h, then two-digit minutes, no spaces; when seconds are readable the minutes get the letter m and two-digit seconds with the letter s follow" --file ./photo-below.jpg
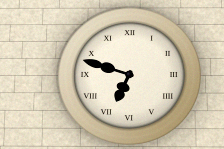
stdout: 6h48
